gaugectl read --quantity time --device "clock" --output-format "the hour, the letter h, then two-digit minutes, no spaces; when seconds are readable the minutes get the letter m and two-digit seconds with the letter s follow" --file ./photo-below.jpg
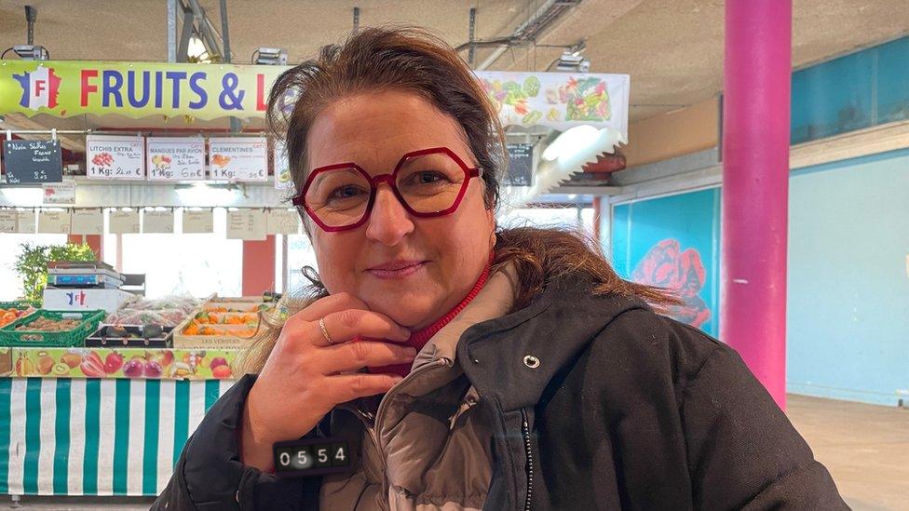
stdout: 5h54
